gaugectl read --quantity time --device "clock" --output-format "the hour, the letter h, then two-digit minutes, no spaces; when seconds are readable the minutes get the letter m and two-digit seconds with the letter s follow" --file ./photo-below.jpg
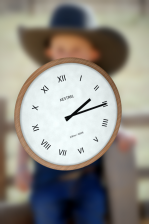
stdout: 2h15
